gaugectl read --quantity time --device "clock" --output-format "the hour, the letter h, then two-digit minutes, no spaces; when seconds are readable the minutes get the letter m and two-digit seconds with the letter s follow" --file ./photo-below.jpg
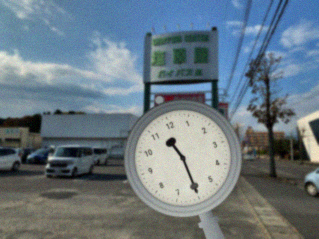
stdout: 11h30
